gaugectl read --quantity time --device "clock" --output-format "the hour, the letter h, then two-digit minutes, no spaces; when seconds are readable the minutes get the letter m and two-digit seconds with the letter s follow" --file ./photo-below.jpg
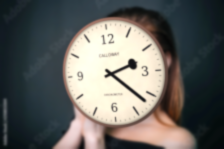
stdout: 2h22
